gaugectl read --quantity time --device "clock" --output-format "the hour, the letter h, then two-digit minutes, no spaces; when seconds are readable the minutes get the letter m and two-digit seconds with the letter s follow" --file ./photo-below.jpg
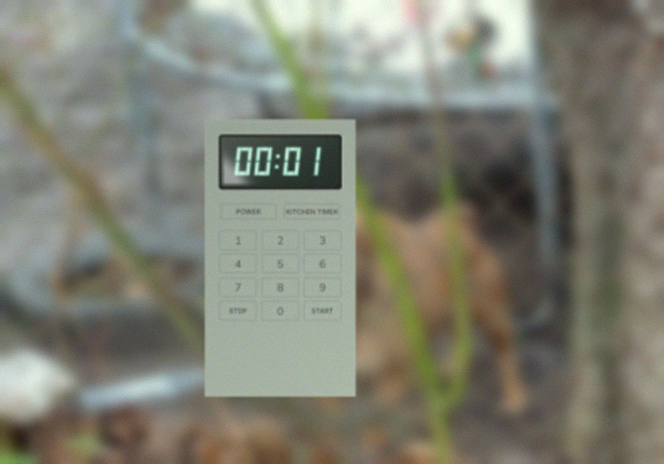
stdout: 0h01
